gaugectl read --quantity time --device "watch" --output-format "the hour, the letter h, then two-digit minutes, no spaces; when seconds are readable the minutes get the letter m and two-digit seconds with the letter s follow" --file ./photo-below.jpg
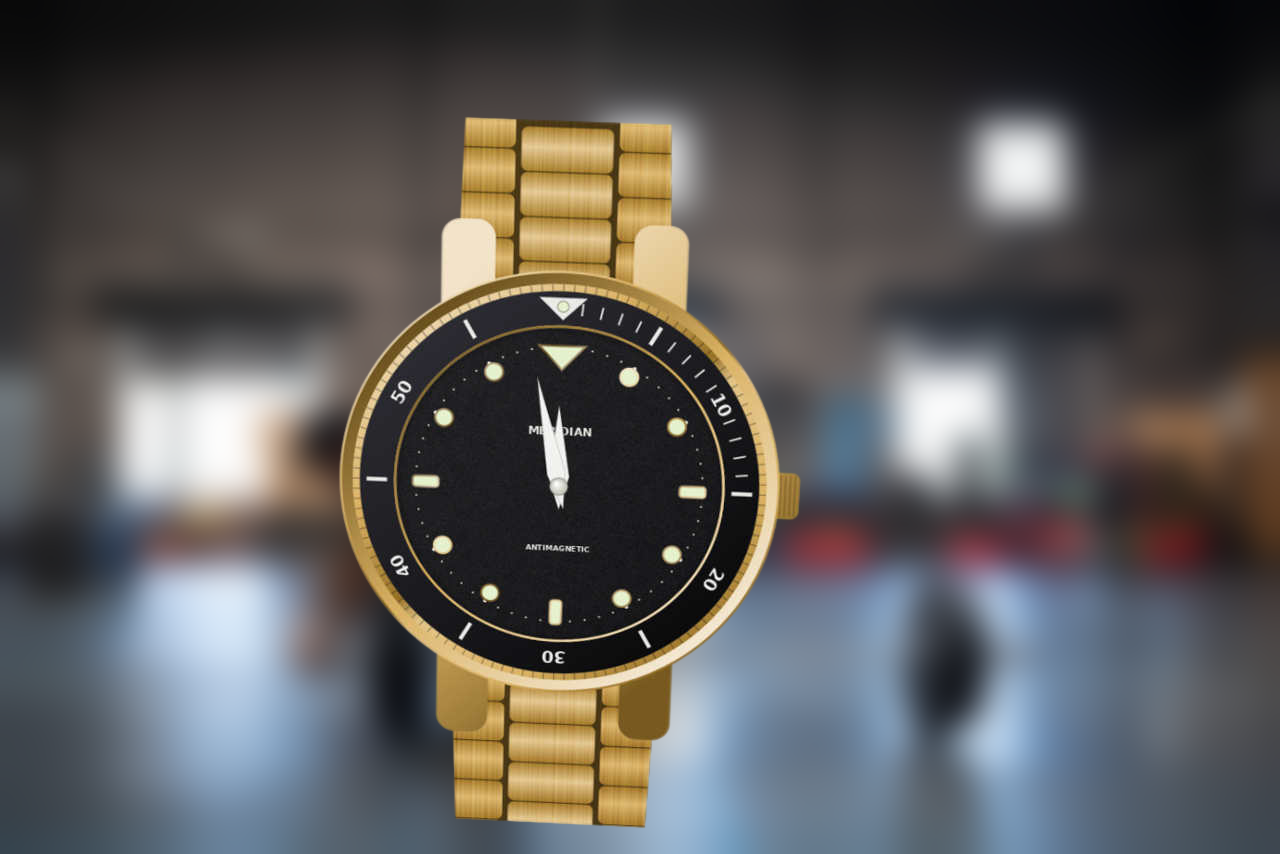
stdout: 11h58
